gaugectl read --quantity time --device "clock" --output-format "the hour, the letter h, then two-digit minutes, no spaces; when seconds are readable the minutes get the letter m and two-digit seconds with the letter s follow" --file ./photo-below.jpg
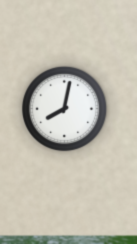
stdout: 8h02
